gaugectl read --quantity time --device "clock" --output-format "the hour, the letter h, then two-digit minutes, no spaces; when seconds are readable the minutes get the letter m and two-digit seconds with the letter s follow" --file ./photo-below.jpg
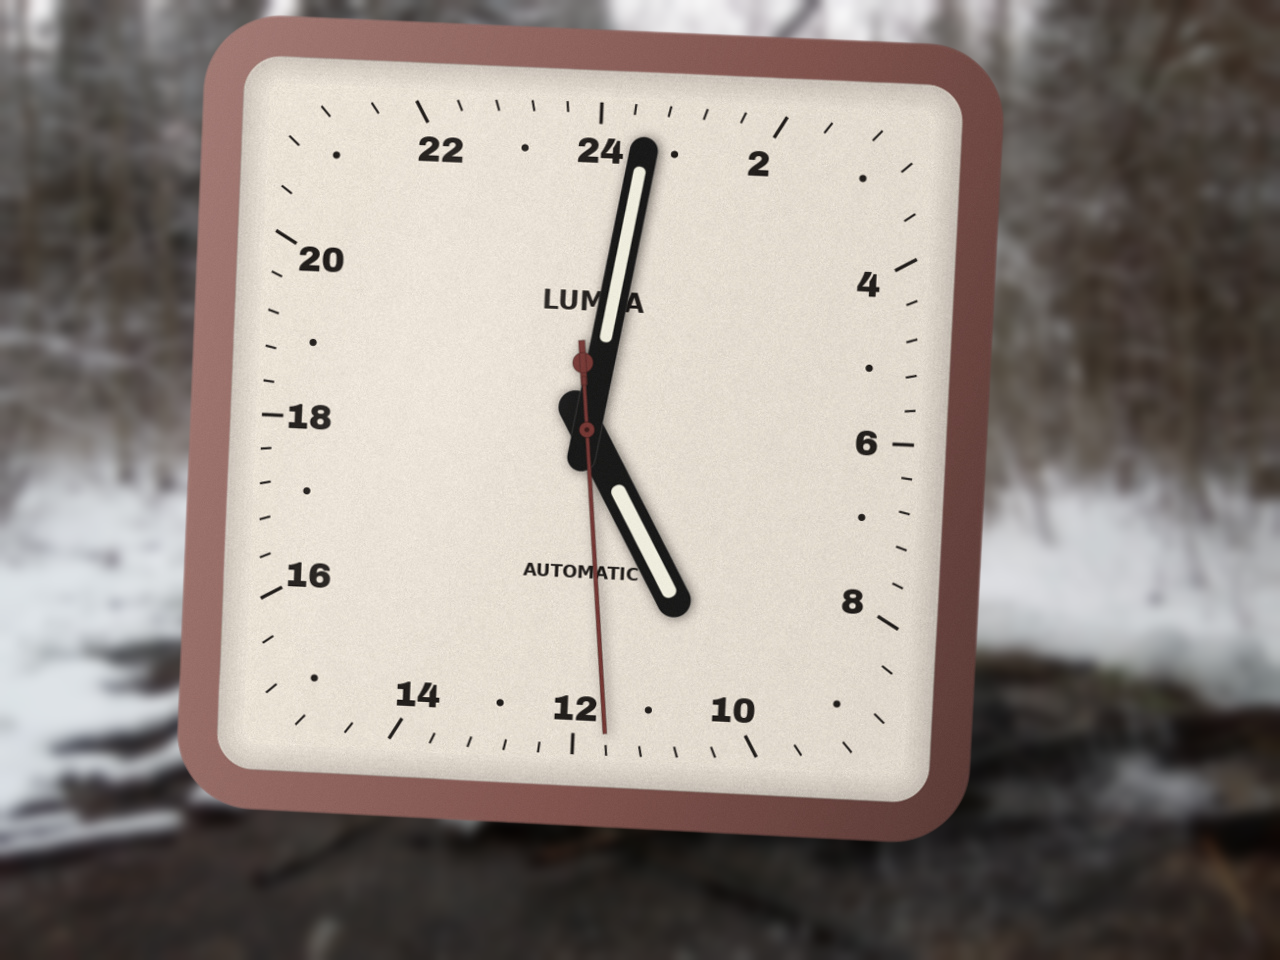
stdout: 10h01m29s
